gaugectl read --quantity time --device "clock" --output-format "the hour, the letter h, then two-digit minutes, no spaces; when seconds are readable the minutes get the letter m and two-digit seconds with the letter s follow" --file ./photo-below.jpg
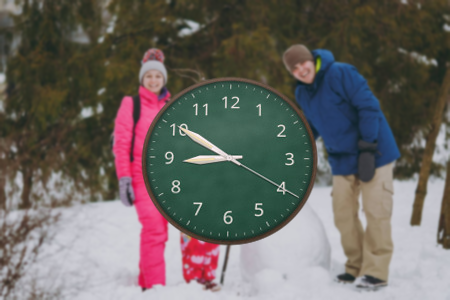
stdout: 8h50m20s
